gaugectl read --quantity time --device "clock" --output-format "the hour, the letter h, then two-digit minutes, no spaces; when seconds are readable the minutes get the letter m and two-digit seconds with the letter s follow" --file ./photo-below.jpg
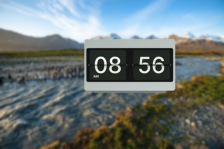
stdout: 8h56
